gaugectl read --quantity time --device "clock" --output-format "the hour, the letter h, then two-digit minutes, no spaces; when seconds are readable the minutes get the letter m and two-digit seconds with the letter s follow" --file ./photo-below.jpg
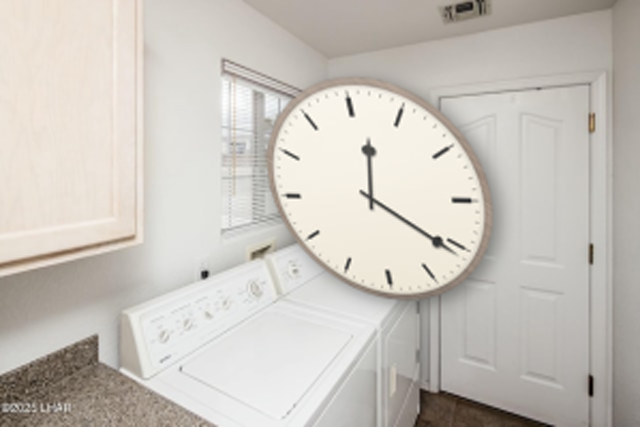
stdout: 12h21
